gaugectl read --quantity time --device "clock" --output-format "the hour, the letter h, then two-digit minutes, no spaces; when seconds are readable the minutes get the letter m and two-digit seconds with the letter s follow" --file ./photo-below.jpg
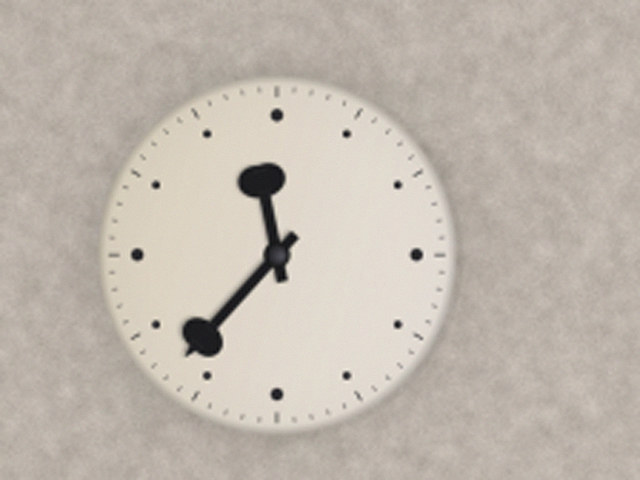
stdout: 11h37
